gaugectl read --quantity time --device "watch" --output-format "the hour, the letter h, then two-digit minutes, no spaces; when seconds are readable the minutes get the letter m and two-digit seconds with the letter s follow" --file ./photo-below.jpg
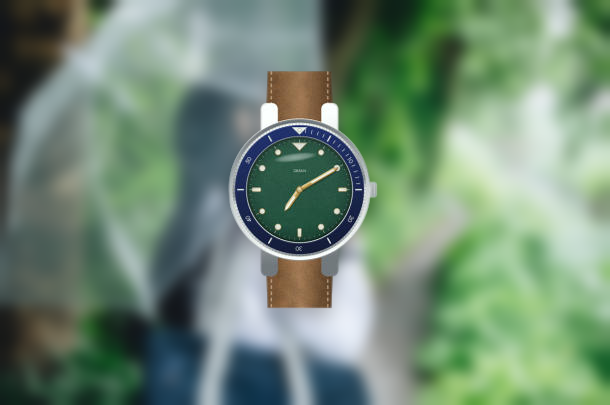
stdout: 7h10
